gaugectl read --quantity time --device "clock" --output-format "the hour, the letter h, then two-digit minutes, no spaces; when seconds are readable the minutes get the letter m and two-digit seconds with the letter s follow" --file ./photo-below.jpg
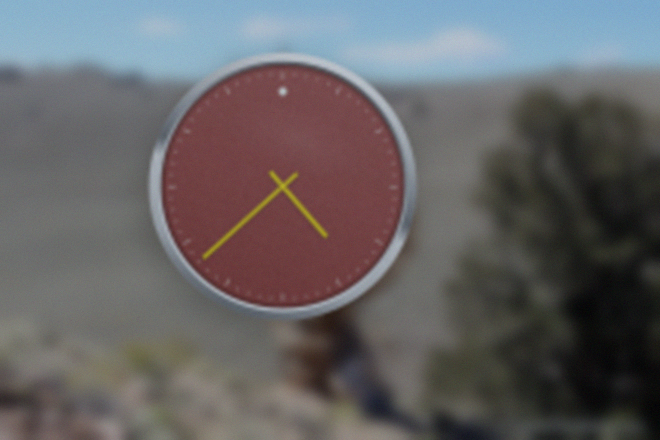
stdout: 4h38
